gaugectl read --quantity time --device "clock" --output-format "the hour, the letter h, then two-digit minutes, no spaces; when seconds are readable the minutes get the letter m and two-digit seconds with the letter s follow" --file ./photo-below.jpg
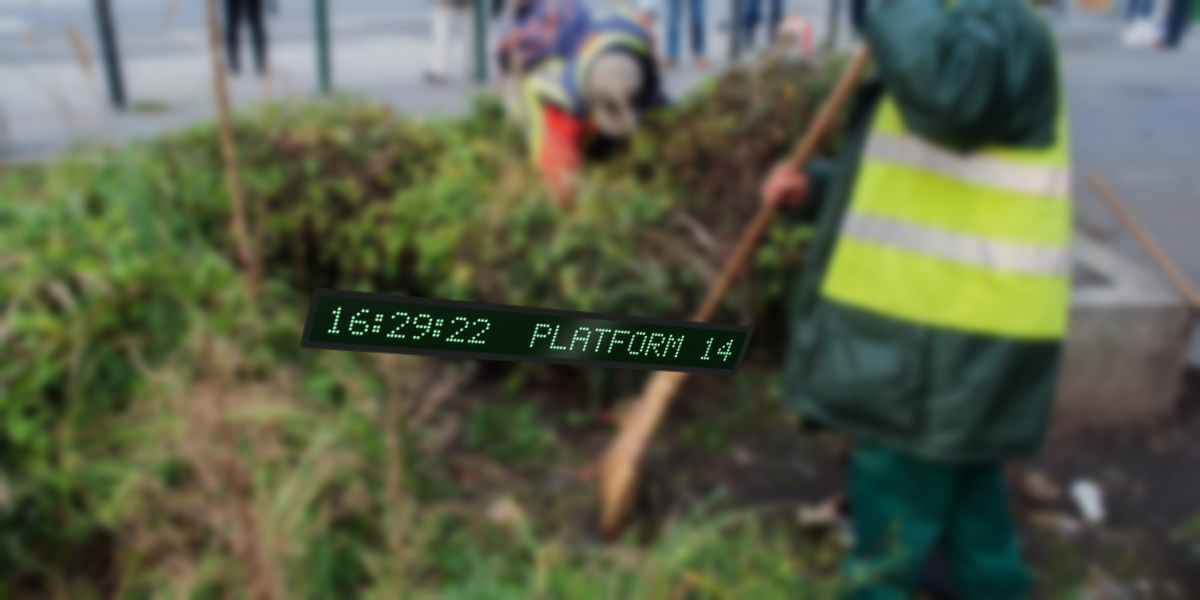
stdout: 16h29m22s
